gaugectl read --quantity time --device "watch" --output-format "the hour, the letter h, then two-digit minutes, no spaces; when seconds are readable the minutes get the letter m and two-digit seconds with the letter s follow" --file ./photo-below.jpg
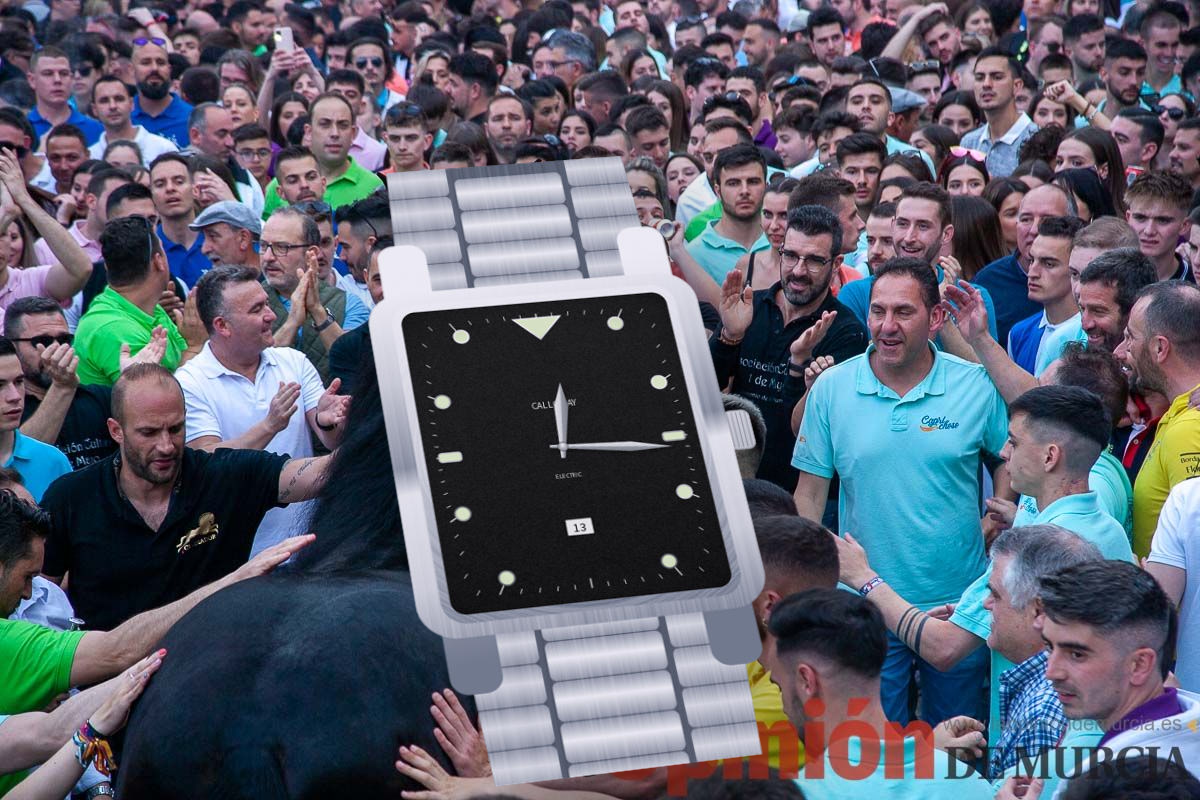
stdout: 12h16
